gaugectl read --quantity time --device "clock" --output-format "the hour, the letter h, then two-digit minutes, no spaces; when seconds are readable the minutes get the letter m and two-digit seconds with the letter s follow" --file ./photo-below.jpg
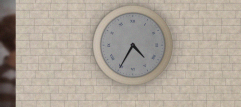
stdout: 4h35
